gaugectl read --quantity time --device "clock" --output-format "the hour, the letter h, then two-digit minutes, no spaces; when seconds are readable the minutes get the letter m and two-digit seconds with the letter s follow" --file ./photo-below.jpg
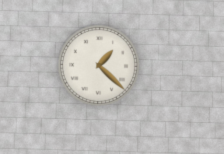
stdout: 1h22
